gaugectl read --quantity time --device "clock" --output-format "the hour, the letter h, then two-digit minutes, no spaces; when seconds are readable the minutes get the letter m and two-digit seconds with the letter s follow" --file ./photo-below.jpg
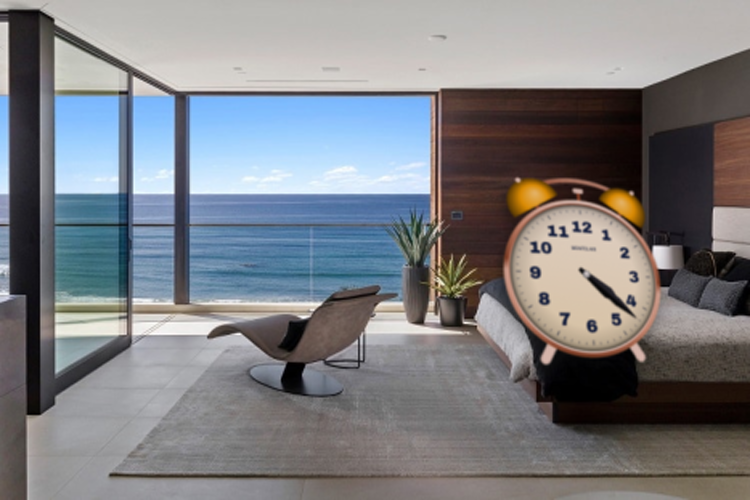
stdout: 4h22
